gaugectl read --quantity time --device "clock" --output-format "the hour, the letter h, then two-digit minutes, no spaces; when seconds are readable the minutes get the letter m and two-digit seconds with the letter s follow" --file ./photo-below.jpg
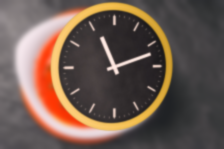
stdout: 11h12
